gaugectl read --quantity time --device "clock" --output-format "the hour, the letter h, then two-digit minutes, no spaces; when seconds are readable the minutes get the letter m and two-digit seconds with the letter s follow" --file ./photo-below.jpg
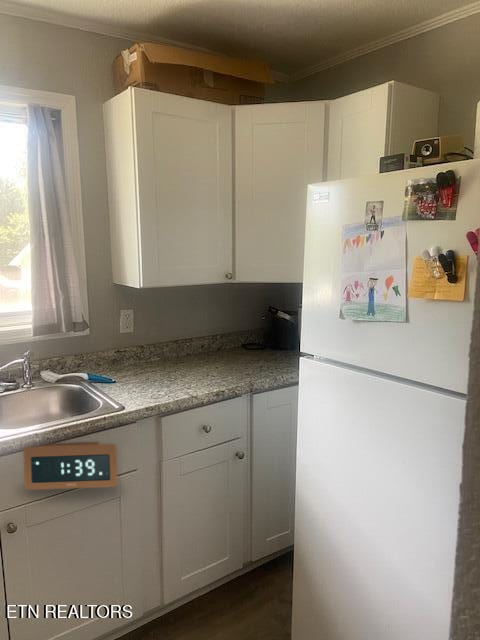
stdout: 1h39
